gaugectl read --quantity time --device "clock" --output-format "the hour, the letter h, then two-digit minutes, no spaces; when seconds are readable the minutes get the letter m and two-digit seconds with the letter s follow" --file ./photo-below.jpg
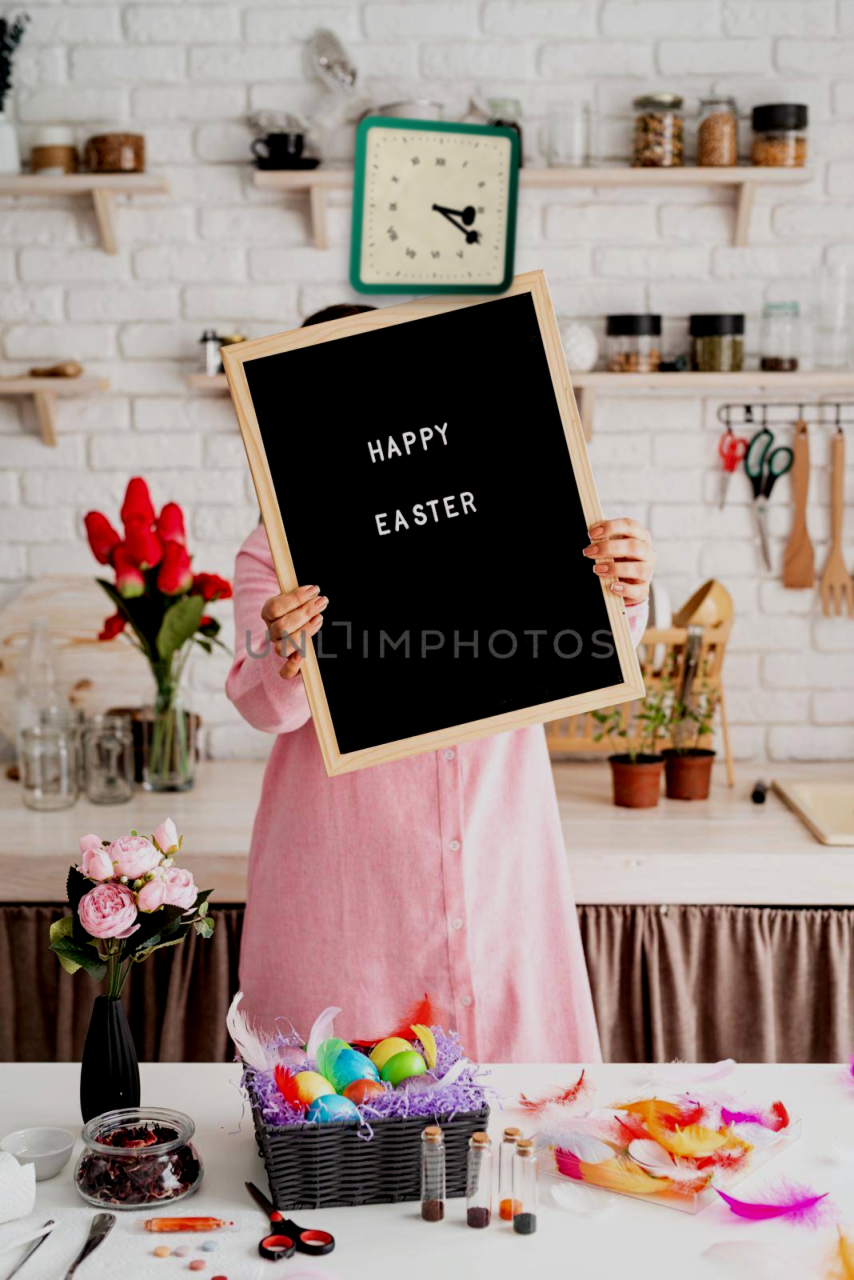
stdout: 3h21
